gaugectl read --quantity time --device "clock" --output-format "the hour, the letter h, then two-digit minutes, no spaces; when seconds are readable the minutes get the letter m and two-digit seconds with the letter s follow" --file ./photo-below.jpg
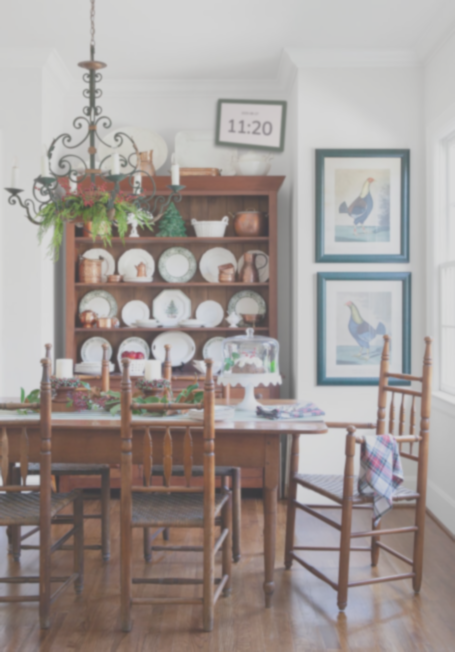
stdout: 11h20
